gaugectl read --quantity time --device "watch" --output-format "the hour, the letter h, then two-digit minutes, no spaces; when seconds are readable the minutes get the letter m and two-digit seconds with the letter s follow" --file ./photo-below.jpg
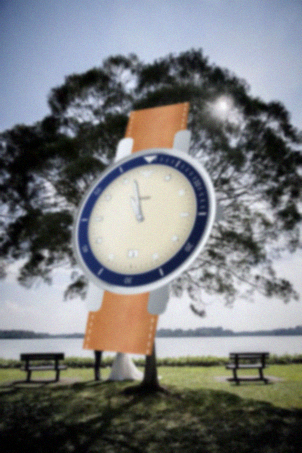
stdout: 10h57
